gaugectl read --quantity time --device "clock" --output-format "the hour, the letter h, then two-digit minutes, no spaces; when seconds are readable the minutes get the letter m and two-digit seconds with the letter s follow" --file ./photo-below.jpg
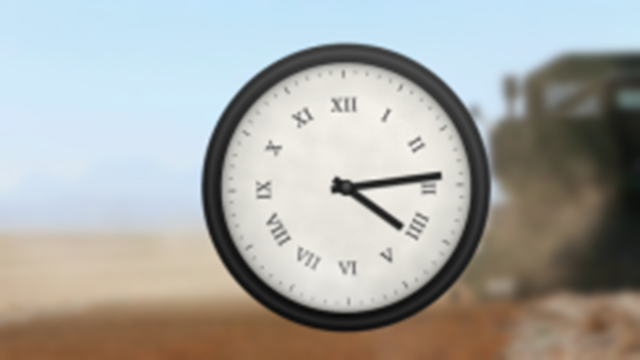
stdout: 4h14
